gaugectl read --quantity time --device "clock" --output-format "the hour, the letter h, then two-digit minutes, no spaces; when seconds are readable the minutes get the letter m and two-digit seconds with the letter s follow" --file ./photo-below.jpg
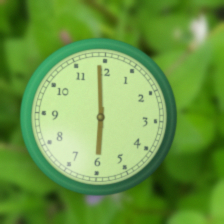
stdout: 5h59
